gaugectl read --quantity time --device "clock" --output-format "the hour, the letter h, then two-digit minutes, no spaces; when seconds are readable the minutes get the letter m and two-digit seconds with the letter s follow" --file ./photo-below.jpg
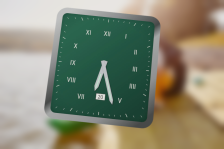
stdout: 6h27
